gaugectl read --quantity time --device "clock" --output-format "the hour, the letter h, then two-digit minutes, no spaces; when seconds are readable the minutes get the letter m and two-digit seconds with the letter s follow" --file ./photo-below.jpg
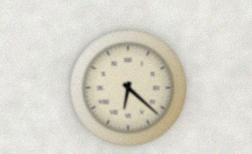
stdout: 6h22
